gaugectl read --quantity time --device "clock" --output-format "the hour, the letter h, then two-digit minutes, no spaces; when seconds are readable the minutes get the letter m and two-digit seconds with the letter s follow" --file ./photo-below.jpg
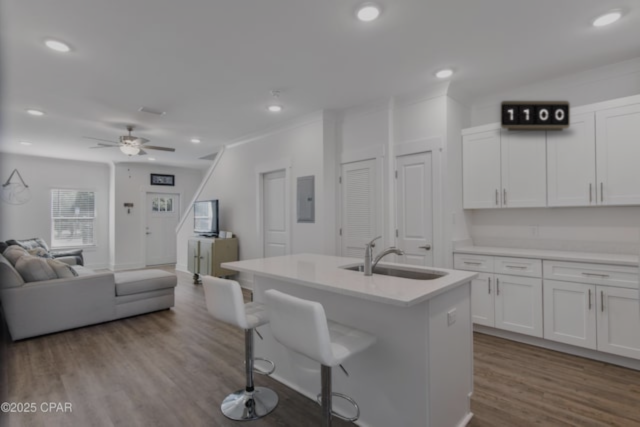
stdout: 11h00
